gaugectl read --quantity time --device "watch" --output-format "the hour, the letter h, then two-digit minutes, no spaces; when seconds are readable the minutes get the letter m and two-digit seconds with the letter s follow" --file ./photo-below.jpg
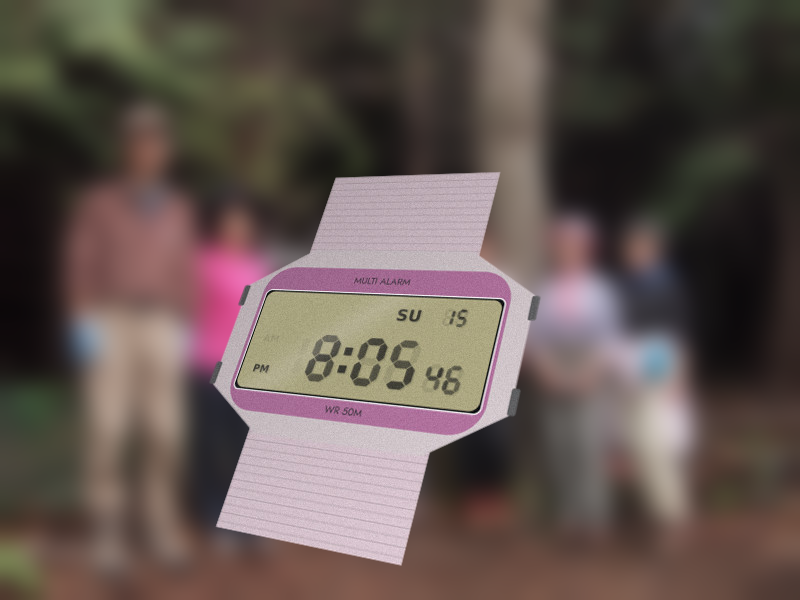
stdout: 8h05m46s
